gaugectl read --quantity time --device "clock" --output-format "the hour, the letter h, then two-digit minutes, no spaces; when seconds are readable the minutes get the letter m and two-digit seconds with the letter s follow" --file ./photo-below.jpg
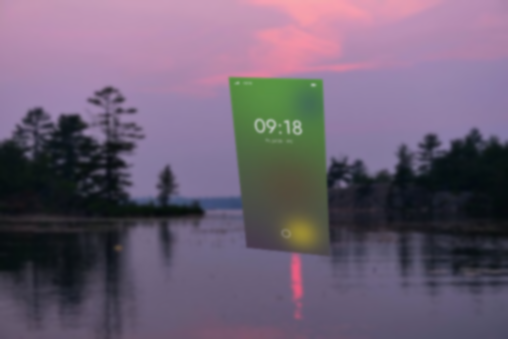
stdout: 9h18
